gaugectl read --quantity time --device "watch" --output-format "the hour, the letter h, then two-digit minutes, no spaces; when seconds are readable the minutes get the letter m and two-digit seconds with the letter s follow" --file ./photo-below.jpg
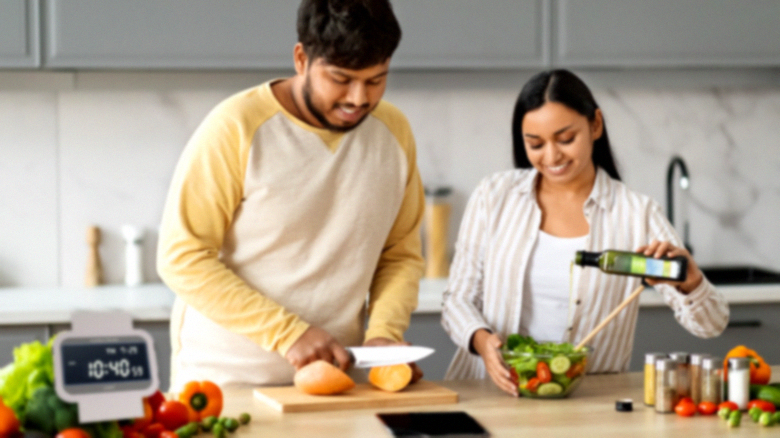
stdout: 10h40
